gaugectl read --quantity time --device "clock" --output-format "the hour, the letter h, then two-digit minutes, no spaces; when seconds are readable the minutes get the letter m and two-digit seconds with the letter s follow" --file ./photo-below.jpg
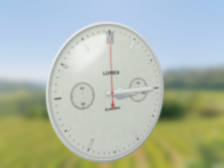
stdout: 3h15
